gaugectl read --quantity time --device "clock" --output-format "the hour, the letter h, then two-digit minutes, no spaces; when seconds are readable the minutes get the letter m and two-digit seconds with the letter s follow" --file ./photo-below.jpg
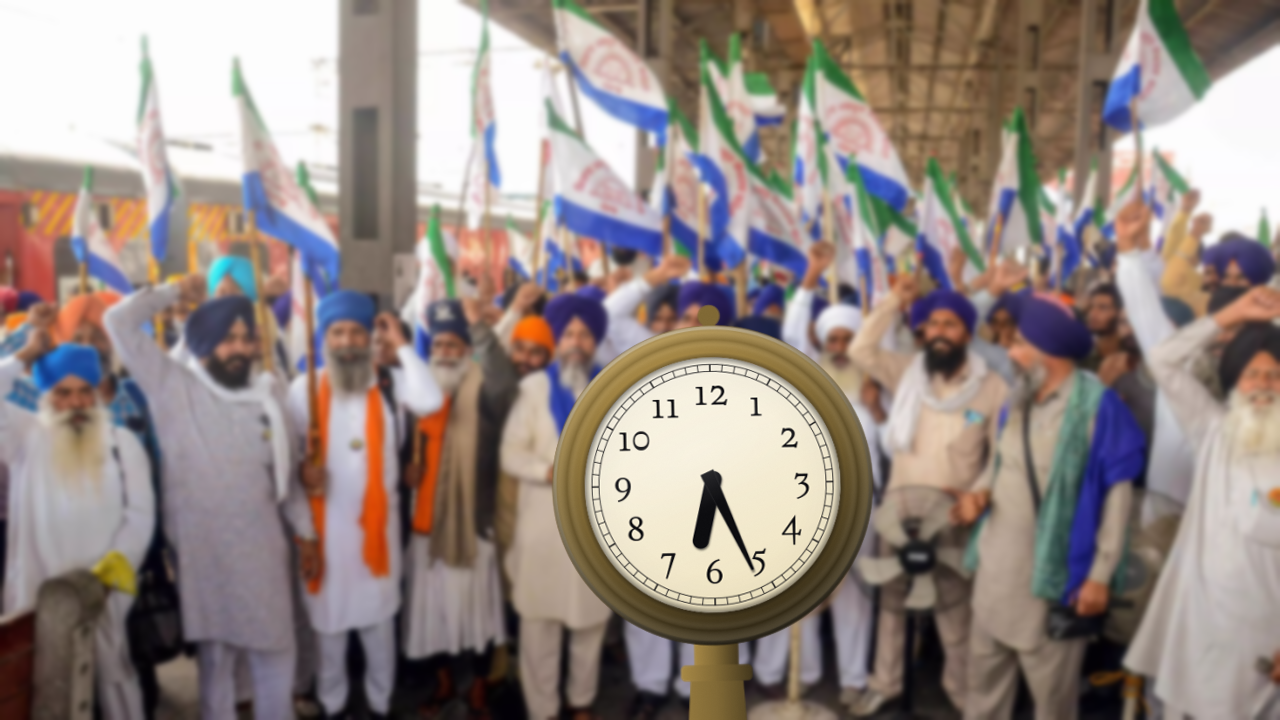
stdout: 6h26
